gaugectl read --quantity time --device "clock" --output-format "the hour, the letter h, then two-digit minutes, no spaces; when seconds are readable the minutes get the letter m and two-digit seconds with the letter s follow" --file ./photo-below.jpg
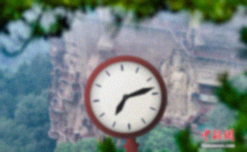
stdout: 7h13
